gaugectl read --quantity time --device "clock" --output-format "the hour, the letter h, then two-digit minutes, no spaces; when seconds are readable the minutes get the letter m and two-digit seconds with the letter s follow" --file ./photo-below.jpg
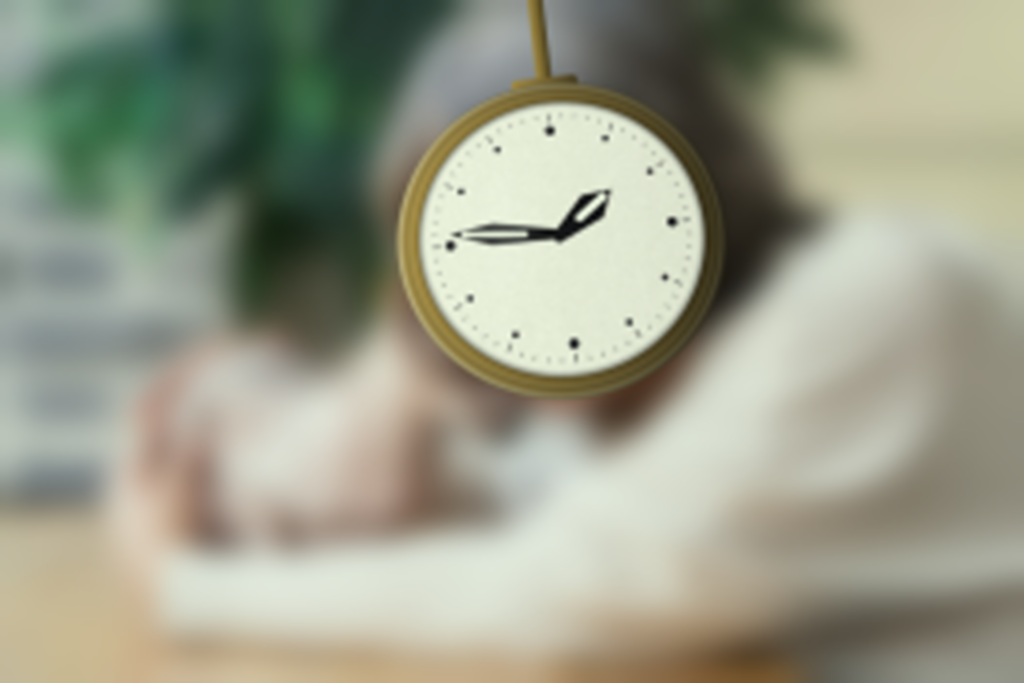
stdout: 1h46
